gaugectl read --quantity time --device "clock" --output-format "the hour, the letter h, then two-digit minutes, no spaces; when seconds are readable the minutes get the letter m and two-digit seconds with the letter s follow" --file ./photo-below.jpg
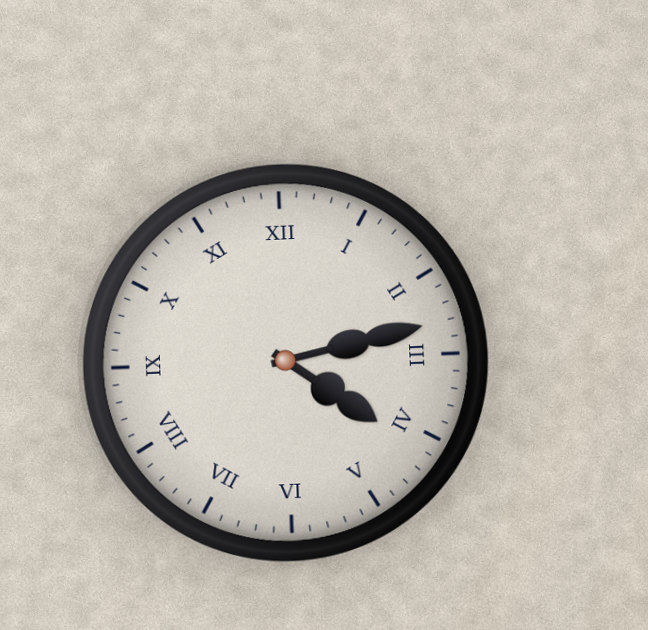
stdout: 4h13
